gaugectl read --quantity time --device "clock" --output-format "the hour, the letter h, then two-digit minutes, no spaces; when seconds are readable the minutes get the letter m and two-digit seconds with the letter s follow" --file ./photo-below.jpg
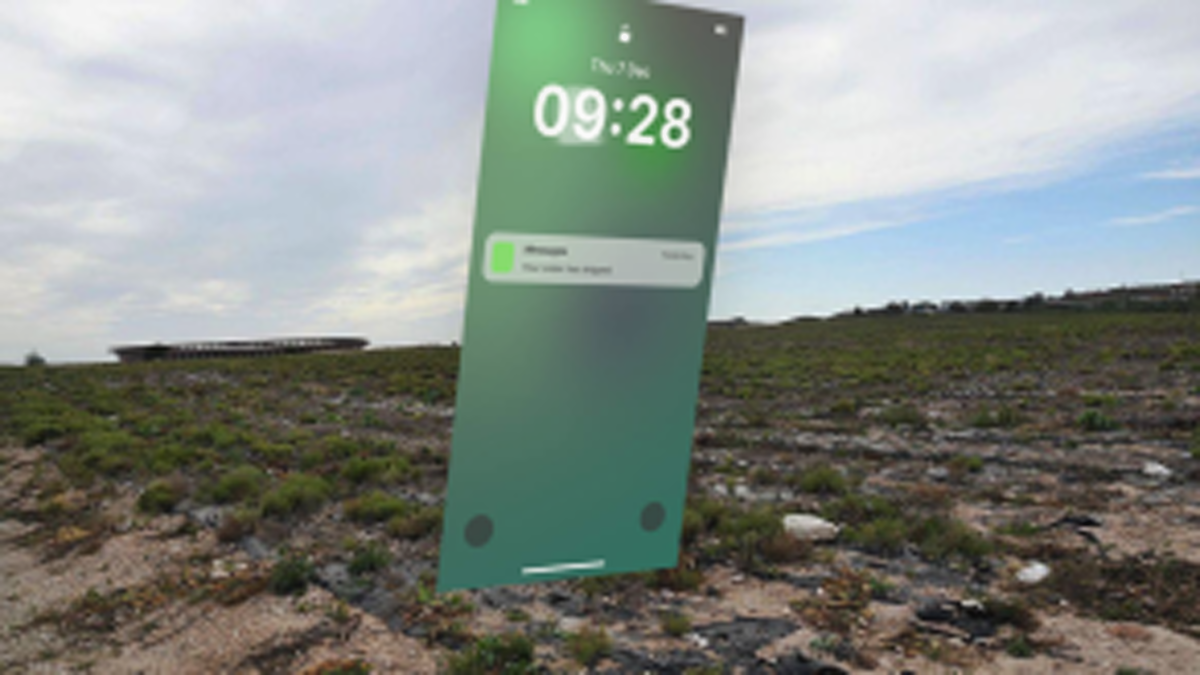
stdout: 9h28
